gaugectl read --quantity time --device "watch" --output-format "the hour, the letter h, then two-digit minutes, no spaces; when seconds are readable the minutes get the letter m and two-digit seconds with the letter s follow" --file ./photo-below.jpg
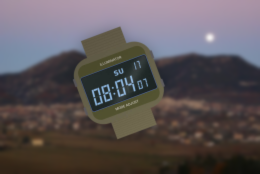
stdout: 8h04
